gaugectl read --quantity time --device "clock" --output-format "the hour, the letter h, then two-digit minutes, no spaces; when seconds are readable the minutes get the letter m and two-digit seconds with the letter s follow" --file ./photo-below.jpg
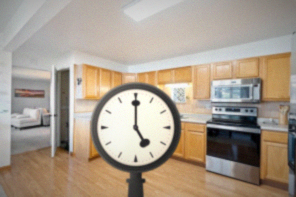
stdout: 5h00
